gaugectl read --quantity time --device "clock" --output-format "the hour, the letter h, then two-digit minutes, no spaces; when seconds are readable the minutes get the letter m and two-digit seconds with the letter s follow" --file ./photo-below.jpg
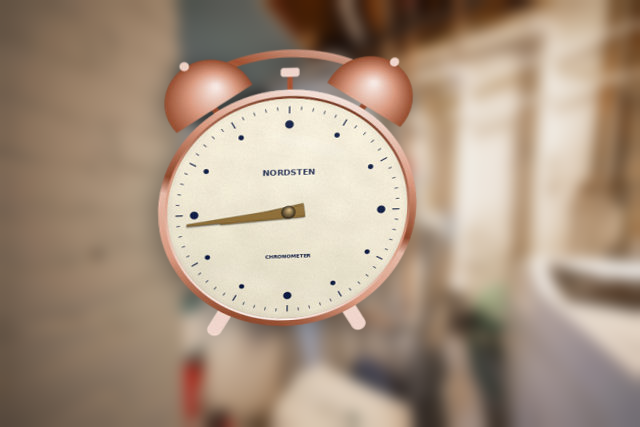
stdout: 8h44
